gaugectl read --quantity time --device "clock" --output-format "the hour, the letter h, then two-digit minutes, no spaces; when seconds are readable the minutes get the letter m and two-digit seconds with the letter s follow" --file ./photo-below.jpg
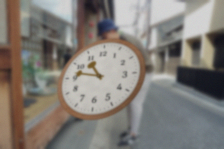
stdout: 10h47
